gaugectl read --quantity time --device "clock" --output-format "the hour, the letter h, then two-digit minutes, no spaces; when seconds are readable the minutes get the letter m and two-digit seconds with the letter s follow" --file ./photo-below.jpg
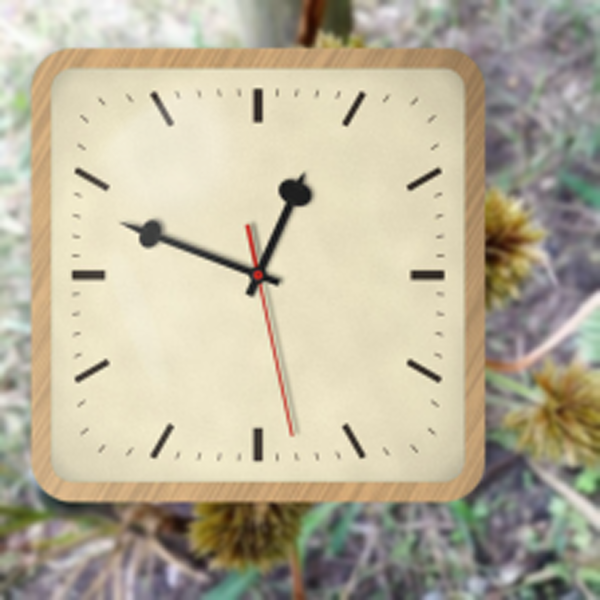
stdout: 12h48m28s
